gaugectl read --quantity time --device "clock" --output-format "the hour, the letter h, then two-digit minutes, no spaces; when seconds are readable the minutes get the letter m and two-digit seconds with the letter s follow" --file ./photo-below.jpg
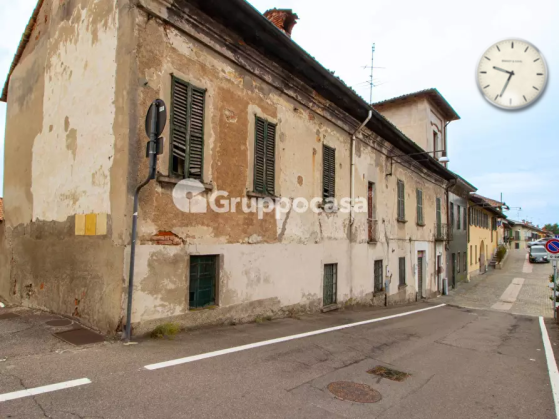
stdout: 9h34
